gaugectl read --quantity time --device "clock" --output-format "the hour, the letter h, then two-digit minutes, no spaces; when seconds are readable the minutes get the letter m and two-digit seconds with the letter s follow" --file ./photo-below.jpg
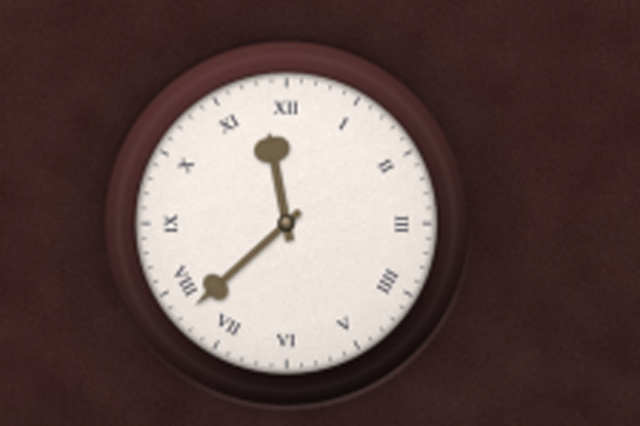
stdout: 11h38
